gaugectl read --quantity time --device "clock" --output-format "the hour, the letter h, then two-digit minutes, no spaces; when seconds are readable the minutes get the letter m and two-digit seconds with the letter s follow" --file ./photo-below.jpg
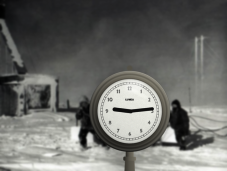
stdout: 9h14
